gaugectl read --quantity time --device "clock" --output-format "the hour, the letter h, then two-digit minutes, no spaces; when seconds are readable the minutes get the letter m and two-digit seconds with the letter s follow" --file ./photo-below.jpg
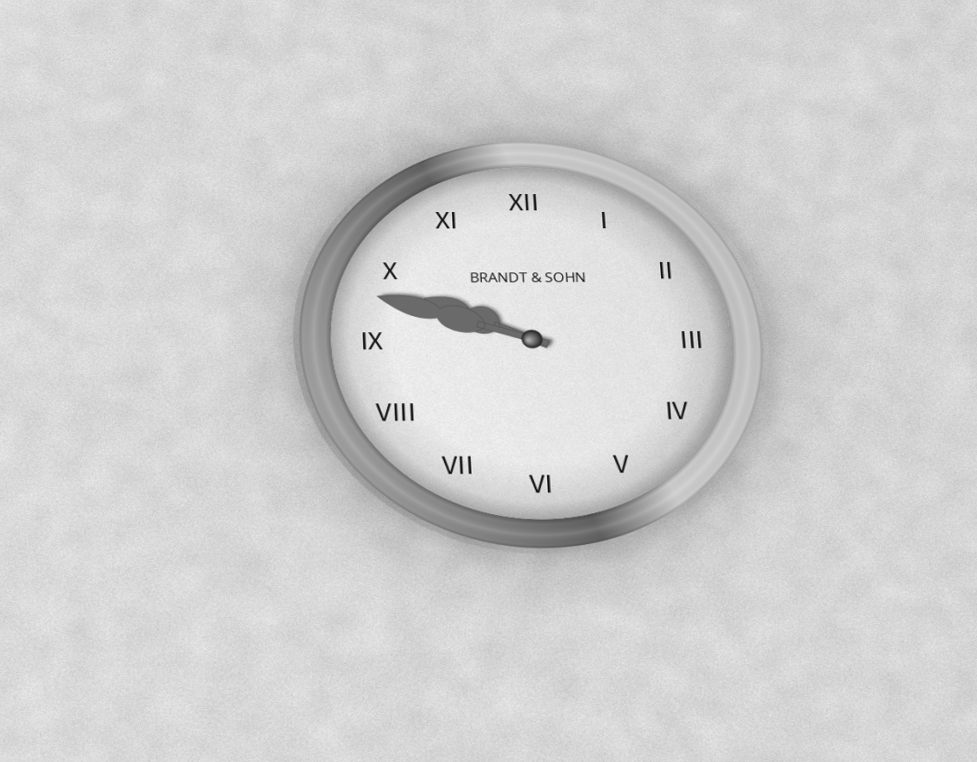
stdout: 9h48
